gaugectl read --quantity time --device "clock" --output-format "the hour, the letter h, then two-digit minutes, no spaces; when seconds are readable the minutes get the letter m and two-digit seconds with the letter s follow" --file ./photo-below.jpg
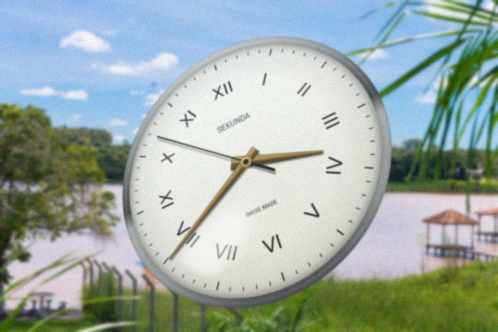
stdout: 3h39m52s
